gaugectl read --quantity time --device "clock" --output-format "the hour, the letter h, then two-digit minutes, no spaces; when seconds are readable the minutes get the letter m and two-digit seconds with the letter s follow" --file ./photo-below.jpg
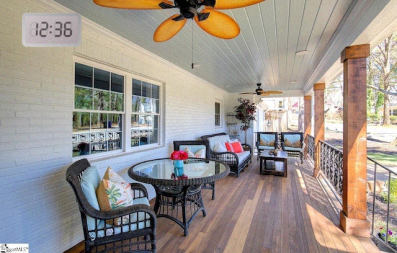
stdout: 12h36
